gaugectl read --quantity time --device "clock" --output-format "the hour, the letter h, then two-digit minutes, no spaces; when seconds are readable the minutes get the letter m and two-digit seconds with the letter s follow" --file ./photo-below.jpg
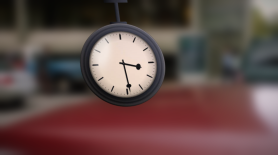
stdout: 3h29
